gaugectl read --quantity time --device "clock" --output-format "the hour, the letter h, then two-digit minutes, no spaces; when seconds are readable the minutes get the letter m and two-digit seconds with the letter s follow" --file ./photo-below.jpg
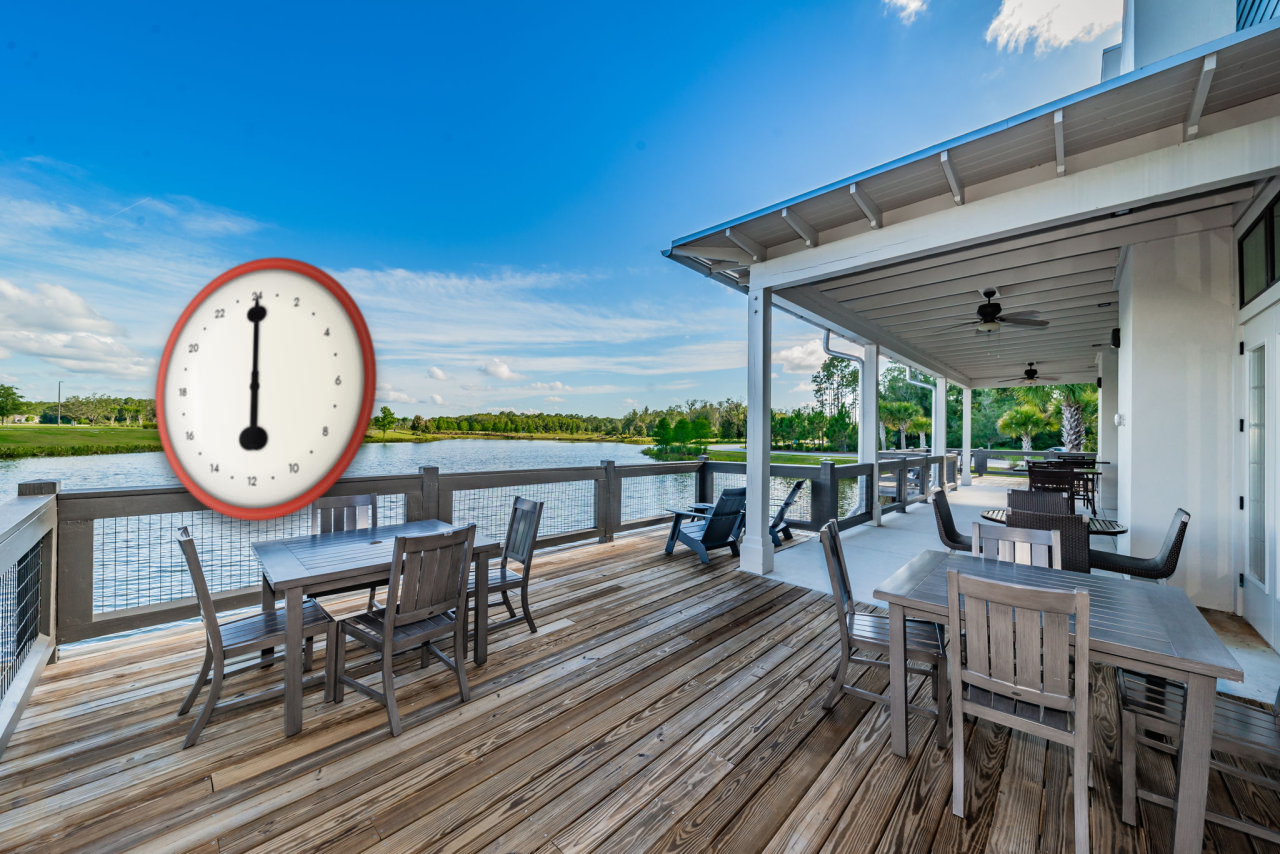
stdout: 12h00
